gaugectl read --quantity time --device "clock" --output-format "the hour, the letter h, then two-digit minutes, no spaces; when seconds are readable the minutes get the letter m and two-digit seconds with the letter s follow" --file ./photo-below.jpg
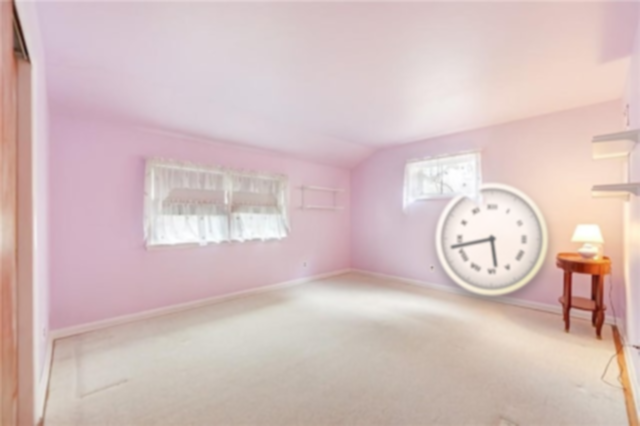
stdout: 5h43
